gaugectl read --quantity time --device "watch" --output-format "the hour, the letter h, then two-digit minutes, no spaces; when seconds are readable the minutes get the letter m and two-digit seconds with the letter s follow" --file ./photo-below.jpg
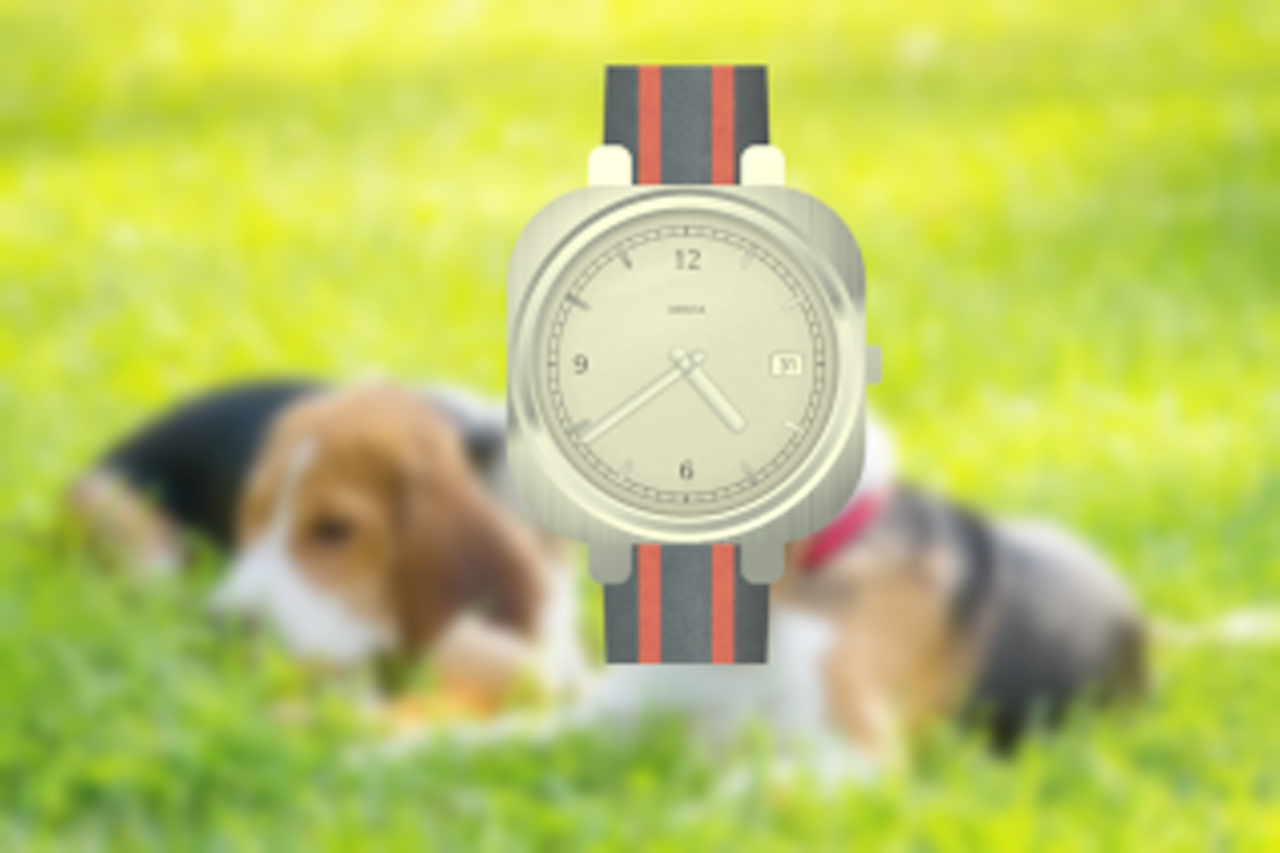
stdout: 4h39
